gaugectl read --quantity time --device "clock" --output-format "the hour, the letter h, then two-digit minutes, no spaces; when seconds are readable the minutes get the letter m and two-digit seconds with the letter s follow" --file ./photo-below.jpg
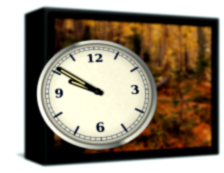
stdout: 9h51
